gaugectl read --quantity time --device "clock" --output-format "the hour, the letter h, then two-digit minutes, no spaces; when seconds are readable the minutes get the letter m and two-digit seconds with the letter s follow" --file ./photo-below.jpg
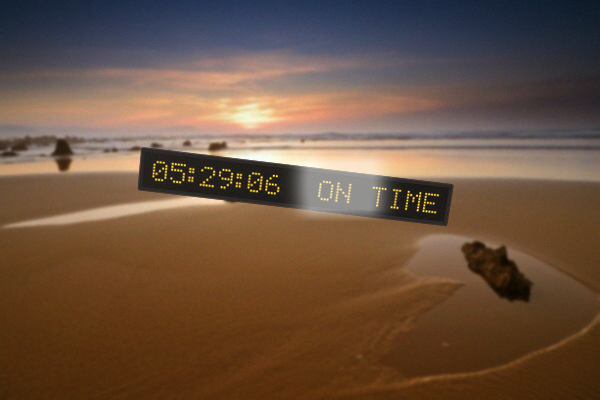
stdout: 5h29m06s
